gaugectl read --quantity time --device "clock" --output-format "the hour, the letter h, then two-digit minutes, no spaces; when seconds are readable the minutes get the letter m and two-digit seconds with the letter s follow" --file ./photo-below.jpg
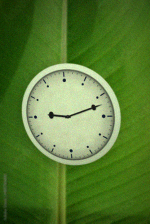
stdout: 9h12
